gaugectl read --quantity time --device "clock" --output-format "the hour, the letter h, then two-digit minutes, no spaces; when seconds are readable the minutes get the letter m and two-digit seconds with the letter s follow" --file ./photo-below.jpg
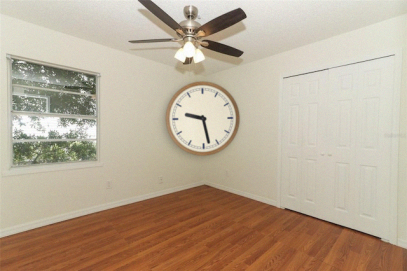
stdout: 9h28
